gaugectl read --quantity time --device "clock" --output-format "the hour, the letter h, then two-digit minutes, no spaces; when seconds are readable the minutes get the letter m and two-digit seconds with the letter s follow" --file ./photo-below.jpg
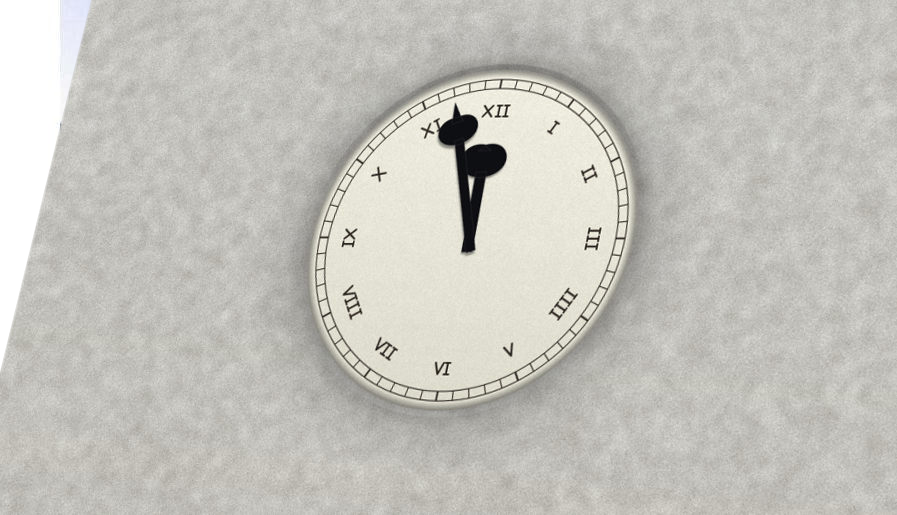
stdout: 11h57
